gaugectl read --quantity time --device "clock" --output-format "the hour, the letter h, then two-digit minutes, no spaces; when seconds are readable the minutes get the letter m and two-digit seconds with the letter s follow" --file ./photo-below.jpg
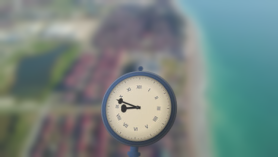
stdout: 8h48
